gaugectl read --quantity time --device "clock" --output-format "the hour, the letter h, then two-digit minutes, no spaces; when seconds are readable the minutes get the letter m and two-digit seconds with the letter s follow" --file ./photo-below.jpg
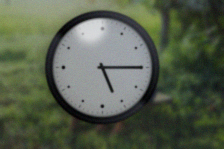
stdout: 5h15
